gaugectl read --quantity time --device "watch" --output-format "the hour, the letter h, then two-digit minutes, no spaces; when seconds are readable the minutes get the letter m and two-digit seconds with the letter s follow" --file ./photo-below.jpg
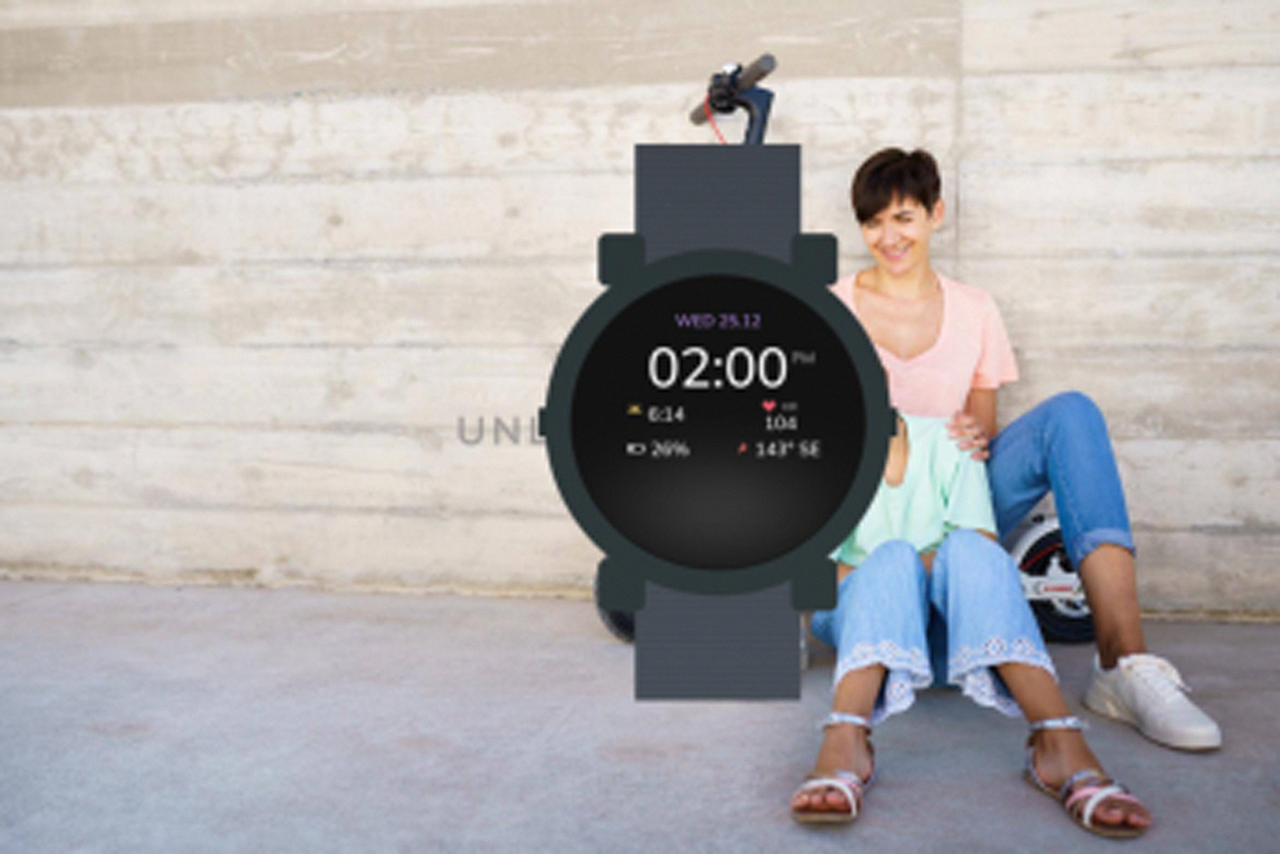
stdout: 2h00
